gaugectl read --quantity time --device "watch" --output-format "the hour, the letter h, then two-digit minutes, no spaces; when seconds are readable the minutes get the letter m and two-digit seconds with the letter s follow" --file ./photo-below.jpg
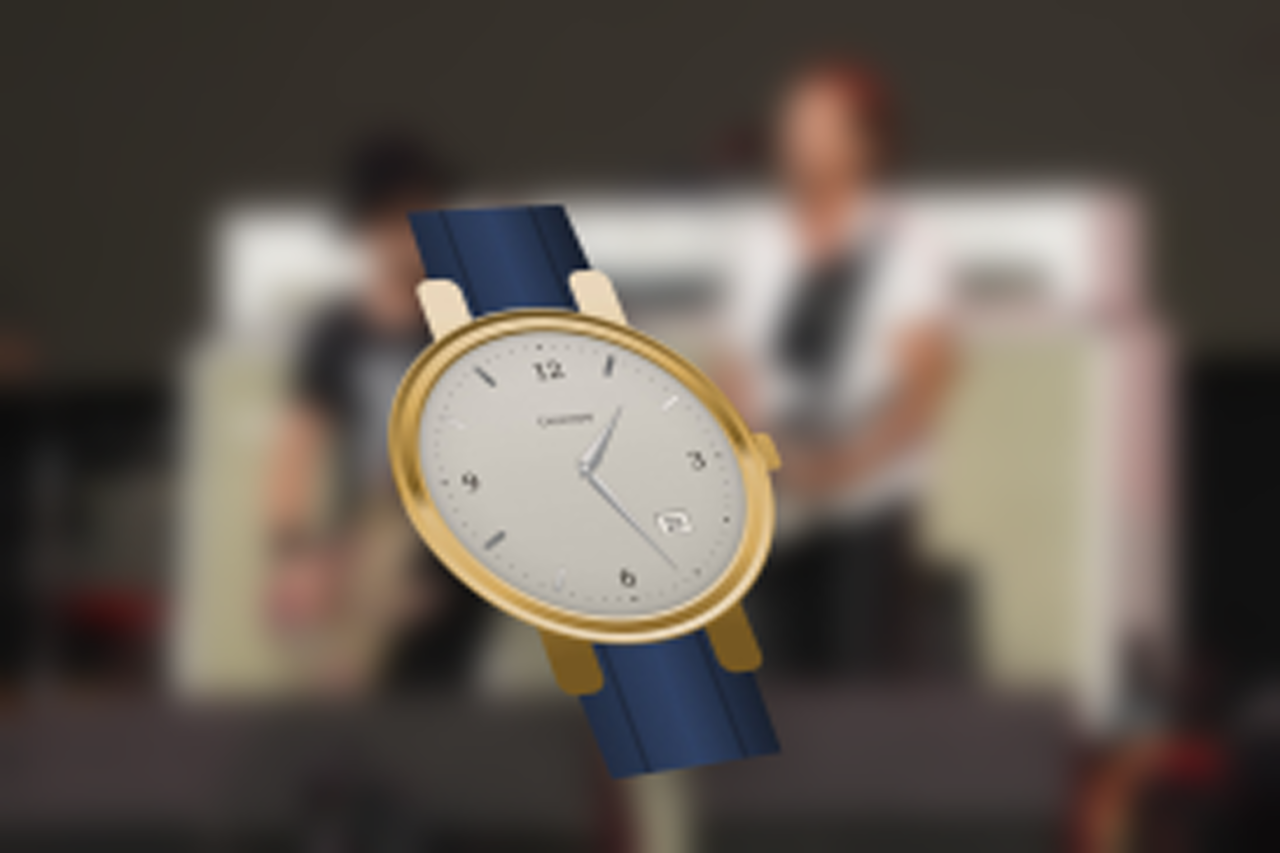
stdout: 1h26
